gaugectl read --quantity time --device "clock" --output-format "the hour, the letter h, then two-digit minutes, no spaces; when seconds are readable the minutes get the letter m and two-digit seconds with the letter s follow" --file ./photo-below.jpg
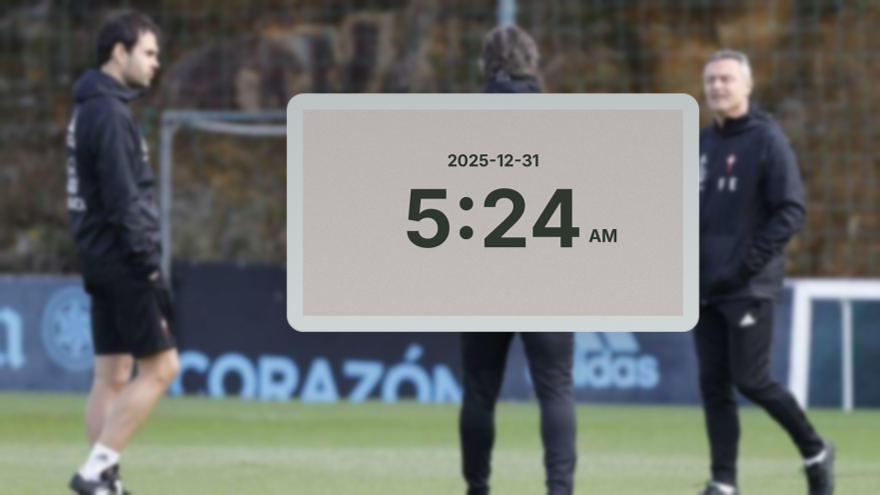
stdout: 5h24
